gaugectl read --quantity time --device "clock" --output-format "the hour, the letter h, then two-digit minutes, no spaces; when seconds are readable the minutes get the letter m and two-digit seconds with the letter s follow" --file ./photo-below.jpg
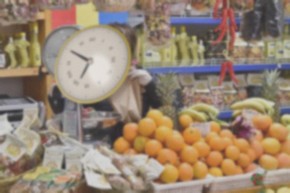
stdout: 6h50
